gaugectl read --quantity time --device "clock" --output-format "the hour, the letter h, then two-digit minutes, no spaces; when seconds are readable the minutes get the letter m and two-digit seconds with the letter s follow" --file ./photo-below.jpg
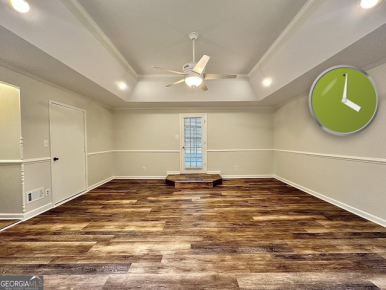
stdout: 4h01
